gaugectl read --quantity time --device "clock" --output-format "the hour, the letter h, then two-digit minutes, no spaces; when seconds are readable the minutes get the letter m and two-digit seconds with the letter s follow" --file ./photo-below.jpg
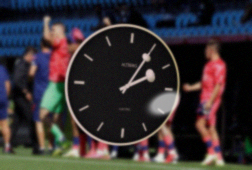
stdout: 2h05
